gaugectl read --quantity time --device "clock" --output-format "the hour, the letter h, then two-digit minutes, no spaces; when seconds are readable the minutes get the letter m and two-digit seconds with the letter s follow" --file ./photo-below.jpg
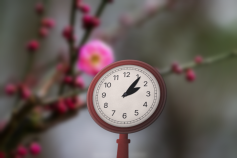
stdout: 2h06
